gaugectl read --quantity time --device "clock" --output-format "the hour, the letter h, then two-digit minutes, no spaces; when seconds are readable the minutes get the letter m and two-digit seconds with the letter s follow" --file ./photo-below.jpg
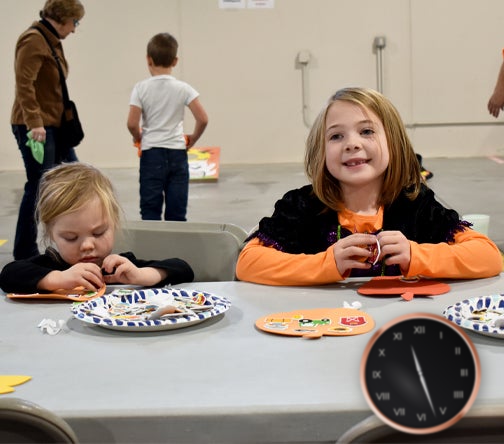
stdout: 11h27
